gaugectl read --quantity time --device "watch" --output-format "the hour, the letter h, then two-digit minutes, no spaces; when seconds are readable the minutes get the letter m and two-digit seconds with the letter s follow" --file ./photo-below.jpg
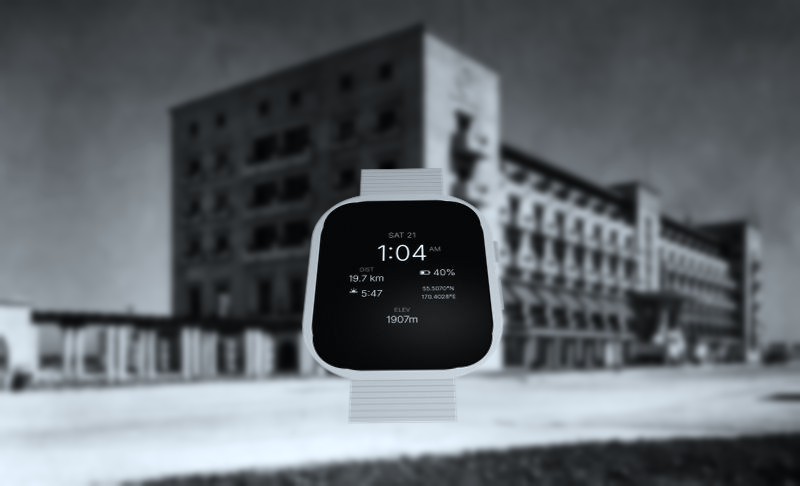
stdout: 1h04
